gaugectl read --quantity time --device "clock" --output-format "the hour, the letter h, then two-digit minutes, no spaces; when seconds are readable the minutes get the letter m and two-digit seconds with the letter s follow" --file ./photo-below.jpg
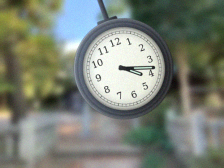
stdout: 4h18
